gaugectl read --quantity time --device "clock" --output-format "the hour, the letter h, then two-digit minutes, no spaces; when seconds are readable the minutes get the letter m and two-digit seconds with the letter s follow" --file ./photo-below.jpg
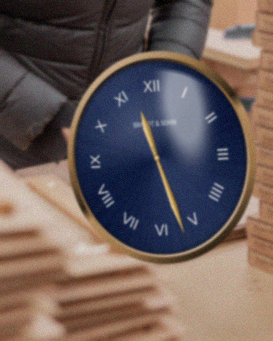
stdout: 11h27
